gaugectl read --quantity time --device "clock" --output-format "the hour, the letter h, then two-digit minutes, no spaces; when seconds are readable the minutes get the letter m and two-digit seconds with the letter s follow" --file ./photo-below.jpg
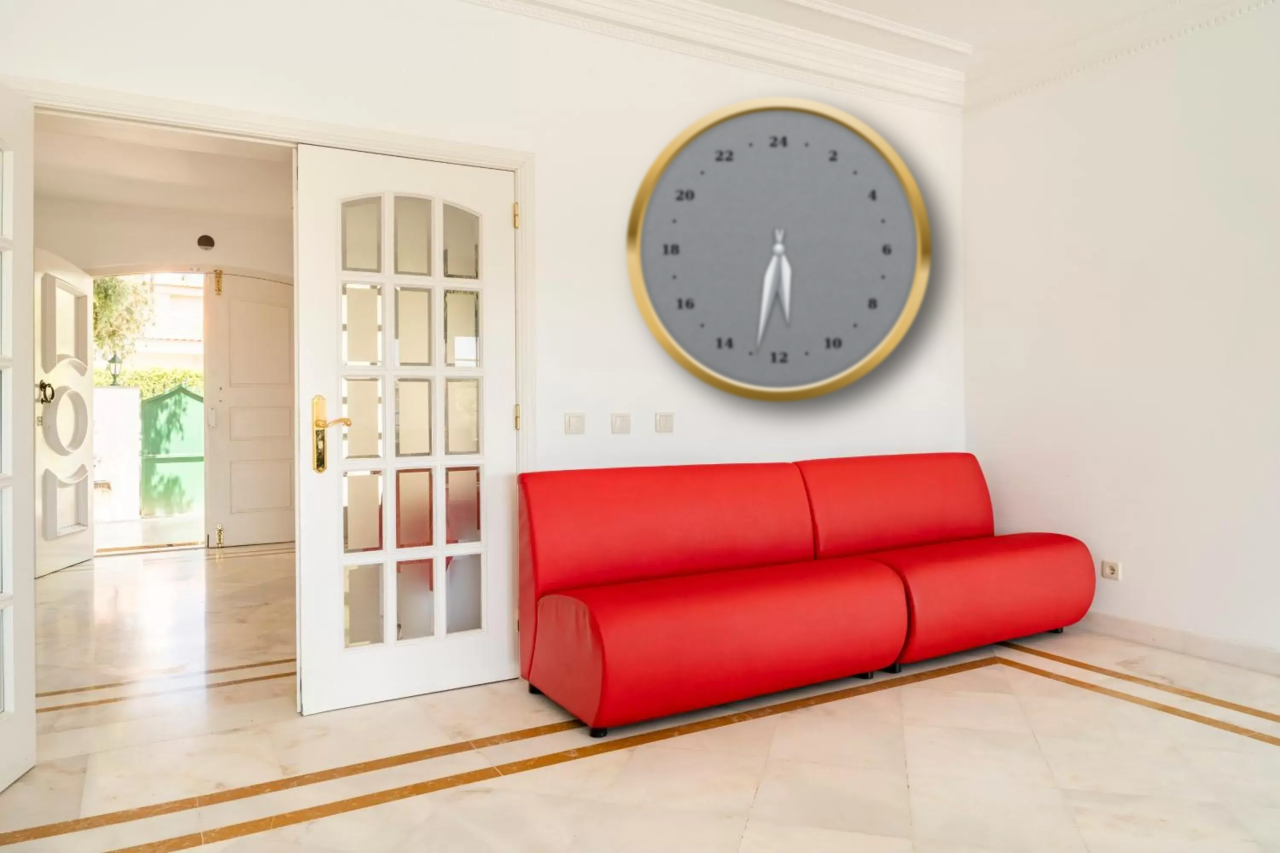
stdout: 11h32
